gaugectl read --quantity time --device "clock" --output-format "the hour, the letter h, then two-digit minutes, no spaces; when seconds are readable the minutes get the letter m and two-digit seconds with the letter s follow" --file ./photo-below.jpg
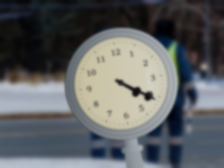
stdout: 4h21
